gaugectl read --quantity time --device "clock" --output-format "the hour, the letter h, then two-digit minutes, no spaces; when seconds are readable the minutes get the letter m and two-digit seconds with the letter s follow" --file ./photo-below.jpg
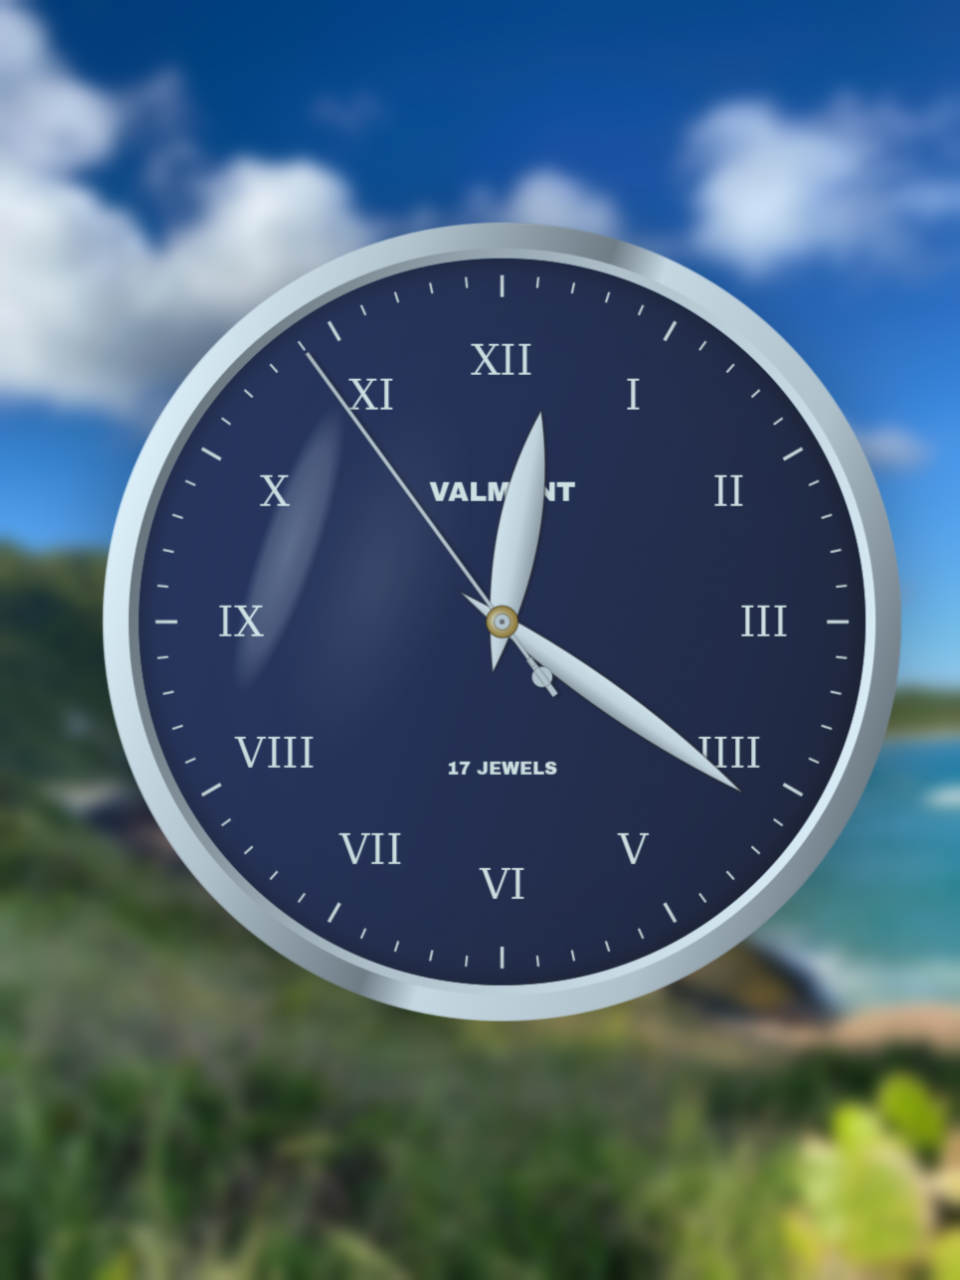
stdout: 12h20m54s
